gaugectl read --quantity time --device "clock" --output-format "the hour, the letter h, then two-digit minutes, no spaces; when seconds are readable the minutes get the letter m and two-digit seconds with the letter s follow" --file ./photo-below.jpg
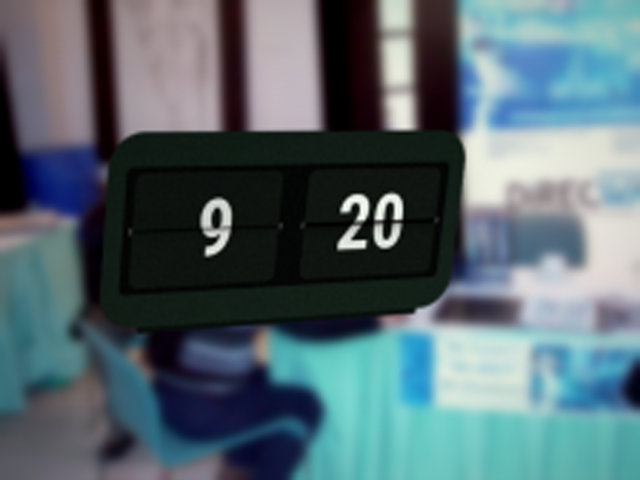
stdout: 9h20
